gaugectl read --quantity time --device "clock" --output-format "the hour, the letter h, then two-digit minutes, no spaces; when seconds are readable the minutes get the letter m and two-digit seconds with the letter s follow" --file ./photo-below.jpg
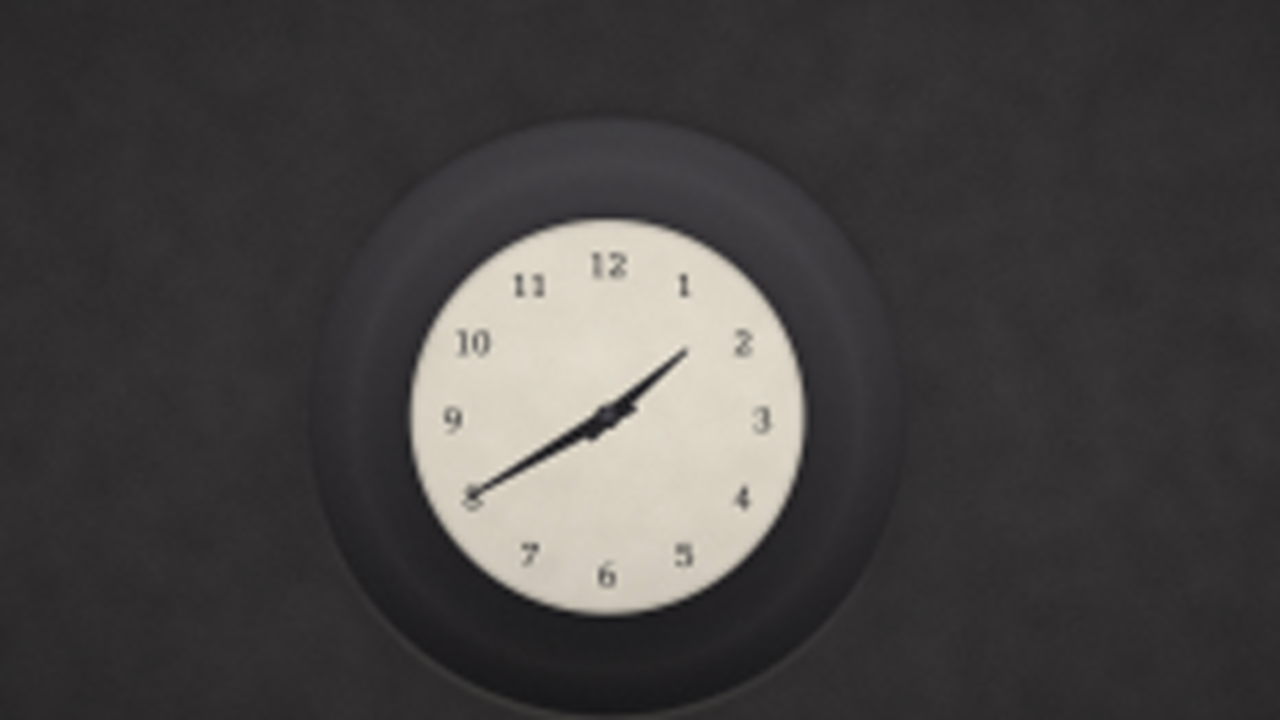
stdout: 1h40
